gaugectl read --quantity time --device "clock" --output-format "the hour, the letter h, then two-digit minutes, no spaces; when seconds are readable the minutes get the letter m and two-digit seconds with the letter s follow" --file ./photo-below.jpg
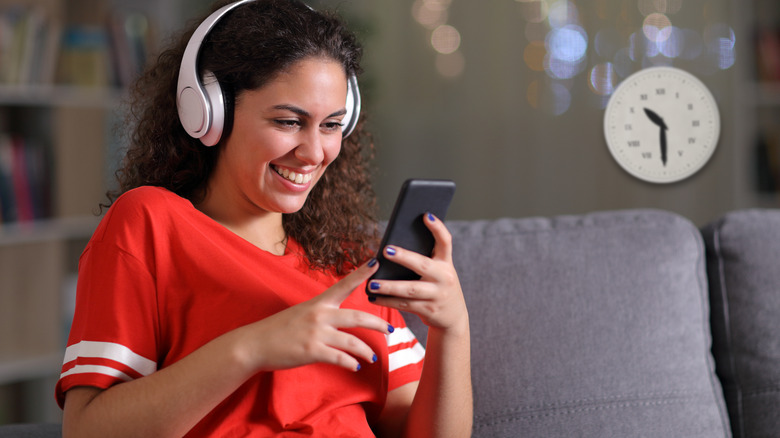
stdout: 10h30
